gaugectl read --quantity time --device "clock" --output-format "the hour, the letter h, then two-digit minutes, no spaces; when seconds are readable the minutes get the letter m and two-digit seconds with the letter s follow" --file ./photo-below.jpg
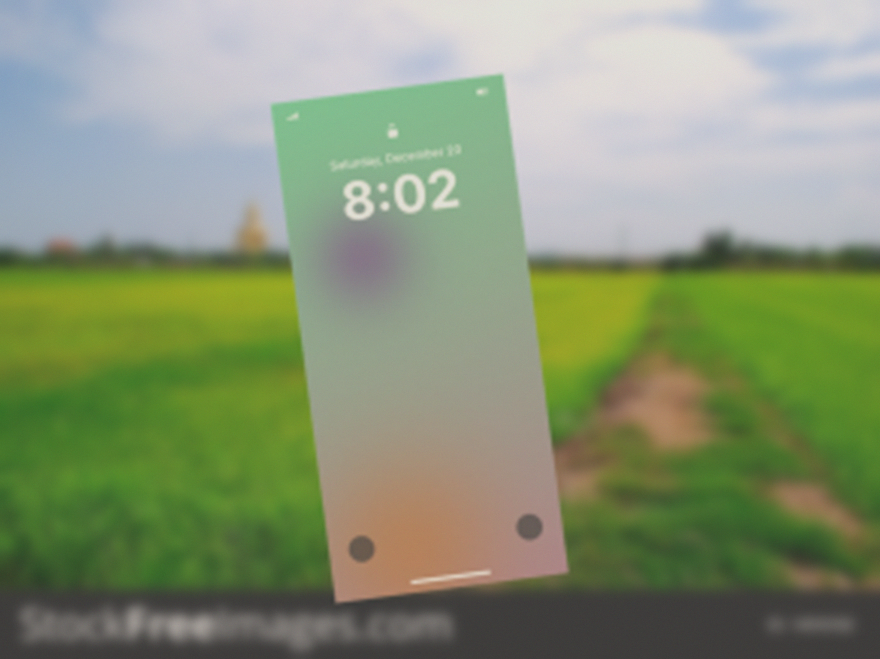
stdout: 8h02
